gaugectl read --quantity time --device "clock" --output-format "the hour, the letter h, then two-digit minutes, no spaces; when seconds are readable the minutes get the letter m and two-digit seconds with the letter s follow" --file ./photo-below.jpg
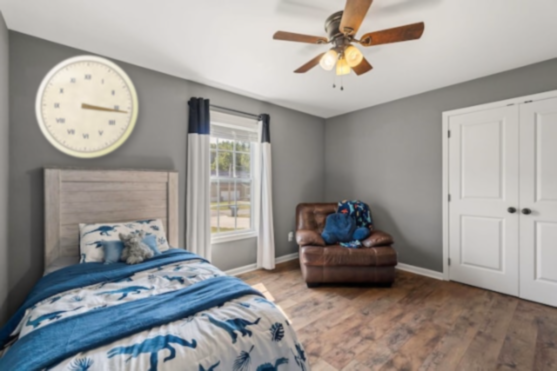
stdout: 3h16
